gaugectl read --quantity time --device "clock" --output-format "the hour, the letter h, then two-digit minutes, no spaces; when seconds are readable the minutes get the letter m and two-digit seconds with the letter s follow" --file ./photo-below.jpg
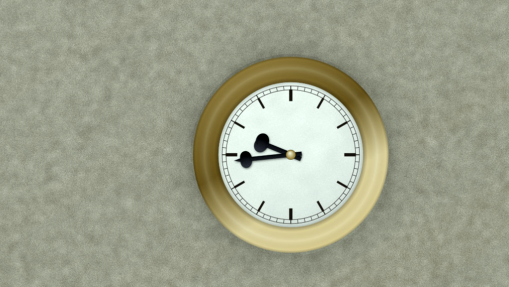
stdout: 9h44
